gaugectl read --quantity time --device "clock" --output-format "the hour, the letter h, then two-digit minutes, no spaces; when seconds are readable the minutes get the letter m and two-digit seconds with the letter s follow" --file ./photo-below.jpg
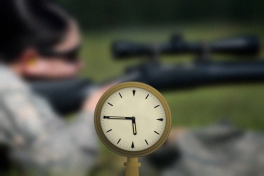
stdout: 5h45
